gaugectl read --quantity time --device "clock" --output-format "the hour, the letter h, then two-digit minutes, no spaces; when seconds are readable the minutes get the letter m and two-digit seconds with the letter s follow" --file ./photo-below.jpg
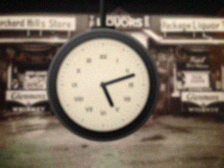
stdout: 5h12
